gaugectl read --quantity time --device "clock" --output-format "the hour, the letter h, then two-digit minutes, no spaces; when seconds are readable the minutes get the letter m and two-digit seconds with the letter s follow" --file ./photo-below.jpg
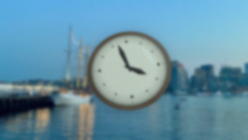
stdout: 3h57
